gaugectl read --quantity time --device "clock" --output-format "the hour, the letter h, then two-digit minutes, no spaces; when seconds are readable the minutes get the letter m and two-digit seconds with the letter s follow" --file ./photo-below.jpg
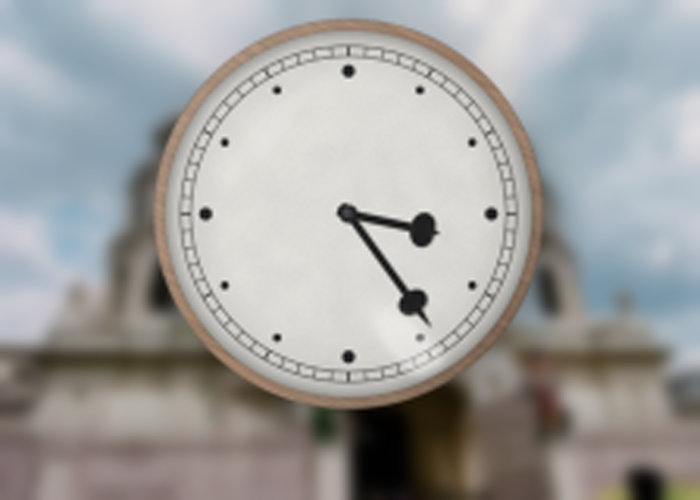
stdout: 3h24
